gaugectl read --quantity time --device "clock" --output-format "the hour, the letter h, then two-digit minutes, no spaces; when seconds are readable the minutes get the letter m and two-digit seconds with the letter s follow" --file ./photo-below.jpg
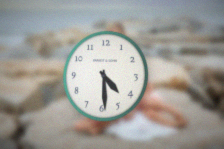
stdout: 4h29
